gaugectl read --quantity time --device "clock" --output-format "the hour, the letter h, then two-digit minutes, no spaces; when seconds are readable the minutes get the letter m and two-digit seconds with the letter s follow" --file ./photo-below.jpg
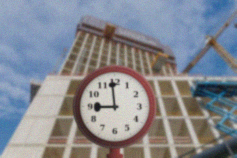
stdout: 8h59
